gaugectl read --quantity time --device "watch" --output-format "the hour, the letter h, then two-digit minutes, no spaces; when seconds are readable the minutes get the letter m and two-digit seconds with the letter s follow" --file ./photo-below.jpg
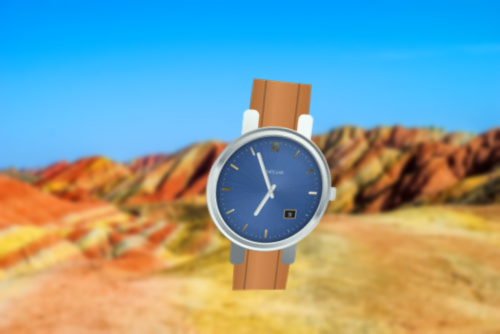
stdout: 6h56
